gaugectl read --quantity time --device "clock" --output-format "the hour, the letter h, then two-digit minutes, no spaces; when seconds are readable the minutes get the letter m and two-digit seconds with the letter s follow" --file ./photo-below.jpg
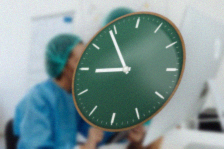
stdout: 8h54
